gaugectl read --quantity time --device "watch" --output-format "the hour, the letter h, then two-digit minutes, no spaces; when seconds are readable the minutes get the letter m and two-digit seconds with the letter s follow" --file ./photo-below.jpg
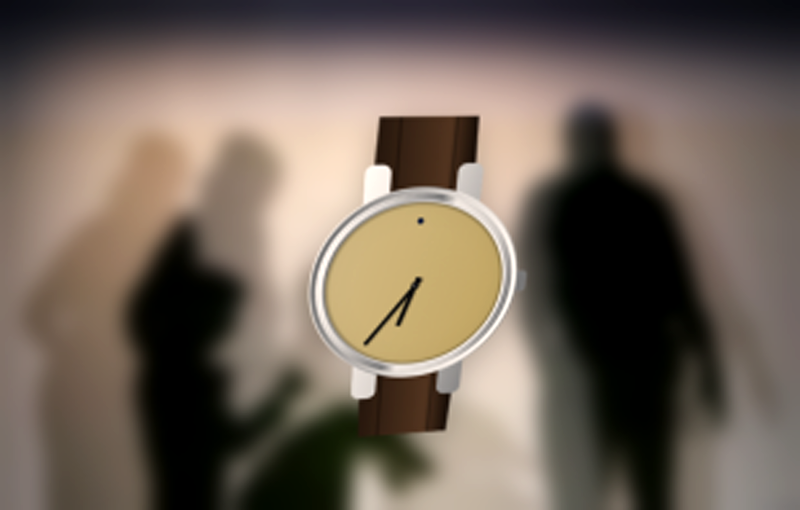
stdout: 6h36
